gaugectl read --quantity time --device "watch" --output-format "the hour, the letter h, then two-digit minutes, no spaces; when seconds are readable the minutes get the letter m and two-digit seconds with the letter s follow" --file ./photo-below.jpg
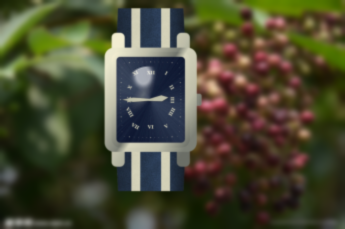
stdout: 2h45
